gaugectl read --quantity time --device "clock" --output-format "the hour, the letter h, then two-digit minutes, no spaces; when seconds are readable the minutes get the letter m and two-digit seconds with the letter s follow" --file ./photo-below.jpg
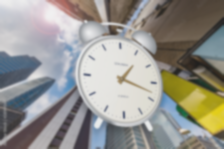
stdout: 1h18
